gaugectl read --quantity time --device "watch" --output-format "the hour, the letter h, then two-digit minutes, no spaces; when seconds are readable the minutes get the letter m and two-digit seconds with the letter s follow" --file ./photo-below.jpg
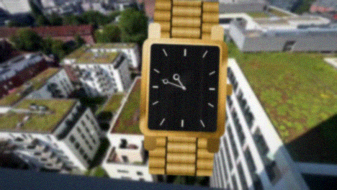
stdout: 10h48
